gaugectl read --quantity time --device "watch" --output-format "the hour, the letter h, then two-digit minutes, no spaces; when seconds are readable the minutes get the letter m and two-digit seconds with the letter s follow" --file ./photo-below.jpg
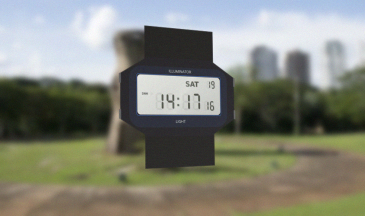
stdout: 14h17m16s
